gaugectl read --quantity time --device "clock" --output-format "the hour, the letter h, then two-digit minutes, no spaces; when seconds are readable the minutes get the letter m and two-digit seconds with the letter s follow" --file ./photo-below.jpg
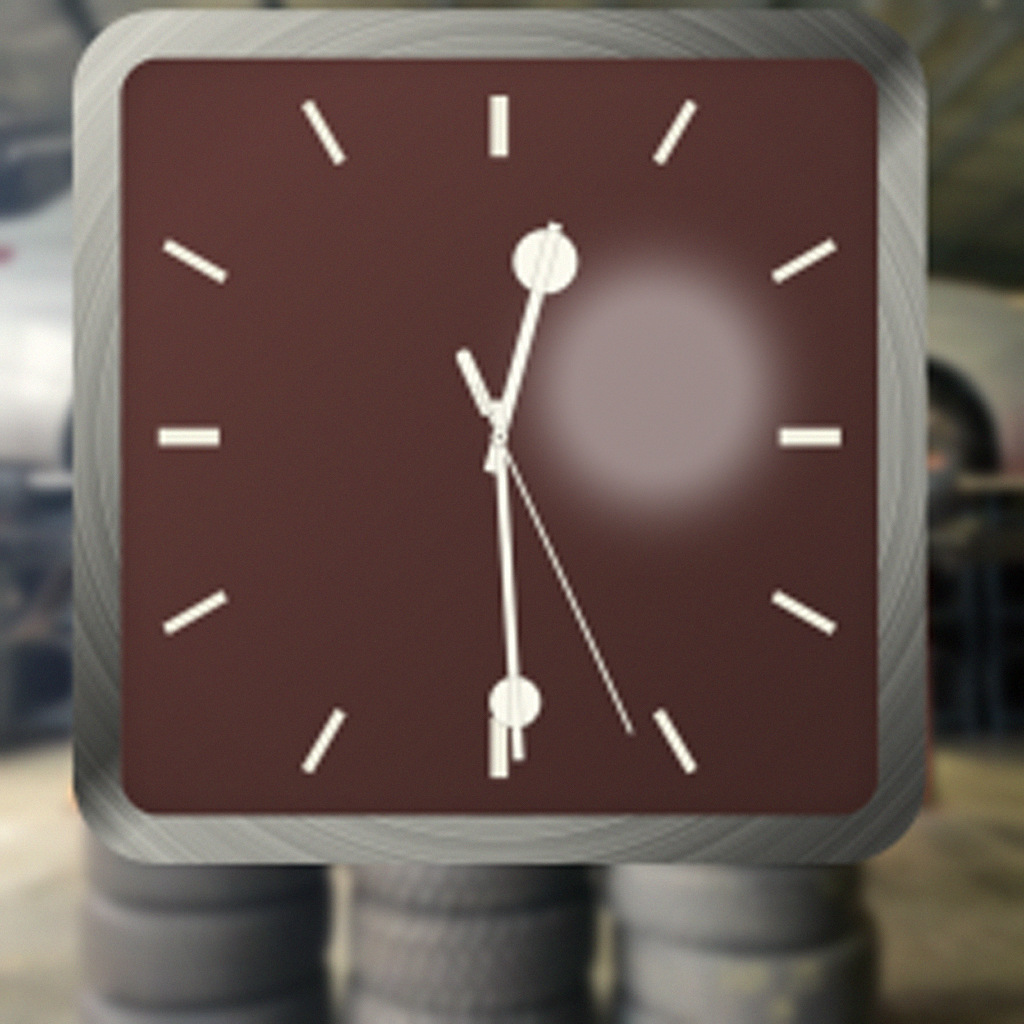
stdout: 12h29m26s
